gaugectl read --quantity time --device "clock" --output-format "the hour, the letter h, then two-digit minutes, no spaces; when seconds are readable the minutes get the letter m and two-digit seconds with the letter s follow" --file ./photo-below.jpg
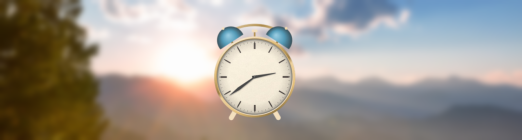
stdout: 2h39
